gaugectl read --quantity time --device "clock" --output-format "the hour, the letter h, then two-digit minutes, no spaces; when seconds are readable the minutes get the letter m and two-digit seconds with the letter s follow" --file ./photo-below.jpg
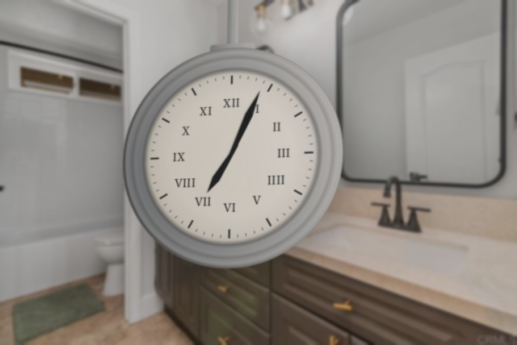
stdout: 7h04
